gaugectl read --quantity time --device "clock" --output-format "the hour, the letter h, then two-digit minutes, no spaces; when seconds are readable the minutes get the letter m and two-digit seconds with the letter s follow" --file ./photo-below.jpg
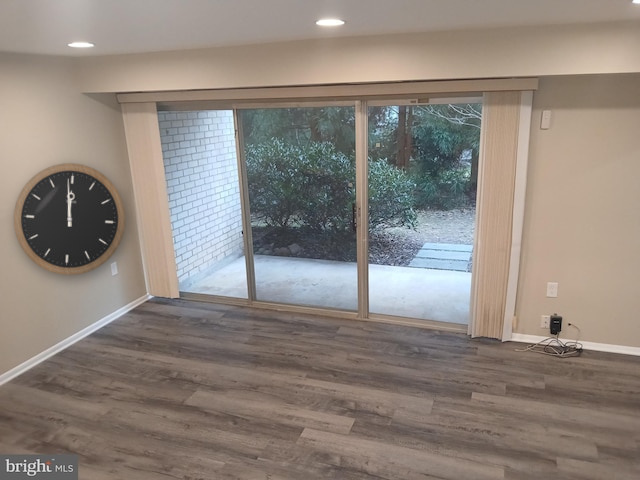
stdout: 11h59
